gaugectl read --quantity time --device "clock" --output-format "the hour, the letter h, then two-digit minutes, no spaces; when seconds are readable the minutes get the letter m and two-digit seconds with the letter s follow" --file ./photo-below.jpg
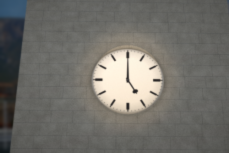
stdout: 5h00
